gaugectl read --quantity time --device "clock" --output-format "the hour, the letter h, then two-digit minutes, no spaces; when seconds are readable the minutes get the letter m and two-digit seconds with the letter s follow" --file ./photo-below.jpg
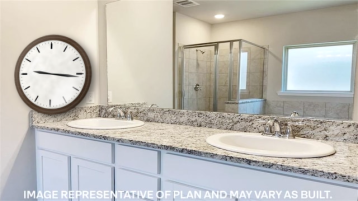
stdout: 9h16
